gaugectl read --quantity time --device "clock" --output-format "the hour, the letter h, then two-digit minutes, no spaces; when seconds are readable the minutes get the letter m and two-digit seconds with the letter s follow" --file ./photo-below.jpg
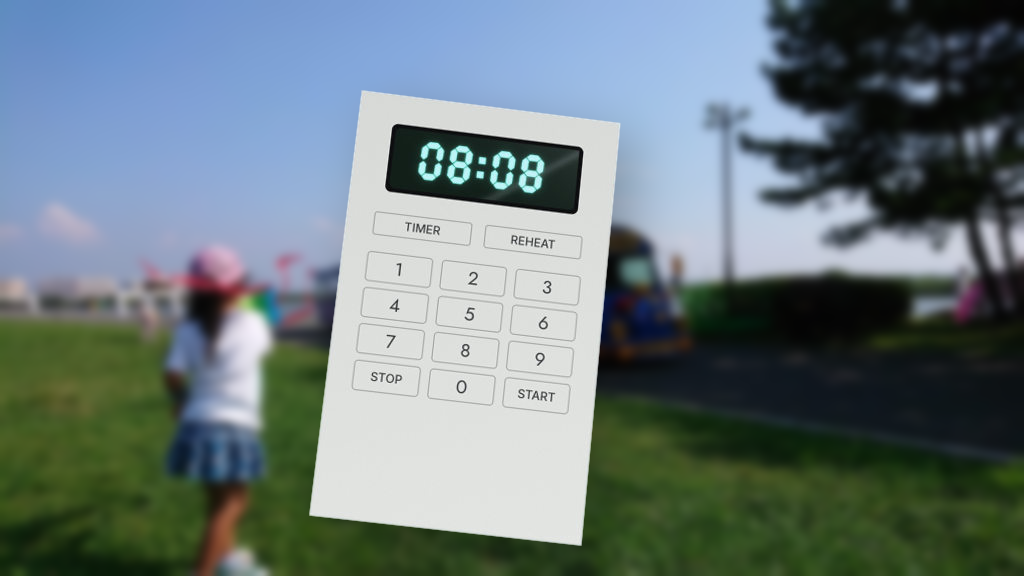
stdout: 8h08
